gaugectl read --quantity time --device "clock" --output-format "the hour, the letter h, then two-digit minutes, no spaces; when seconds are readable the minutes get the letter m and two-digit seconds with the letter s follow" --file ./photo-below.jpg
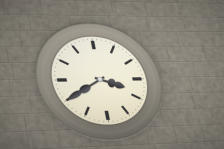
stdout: 3h40
